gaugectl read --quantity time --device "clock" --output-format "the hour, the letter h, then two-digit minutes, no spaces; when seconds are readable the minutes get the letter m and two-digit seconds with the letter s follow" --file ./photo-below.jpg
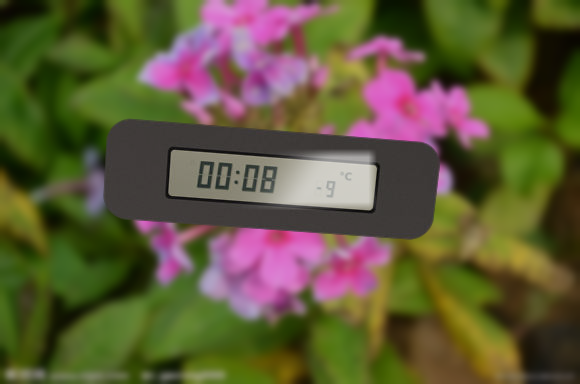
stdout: 0h08
